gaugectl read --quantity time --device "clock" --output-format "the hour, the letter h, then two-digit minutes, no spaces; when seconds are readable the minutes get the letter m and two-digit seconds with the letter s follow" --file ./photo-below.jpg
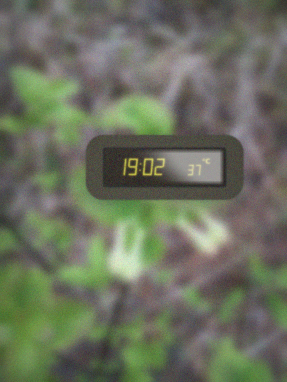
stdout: 19h02
